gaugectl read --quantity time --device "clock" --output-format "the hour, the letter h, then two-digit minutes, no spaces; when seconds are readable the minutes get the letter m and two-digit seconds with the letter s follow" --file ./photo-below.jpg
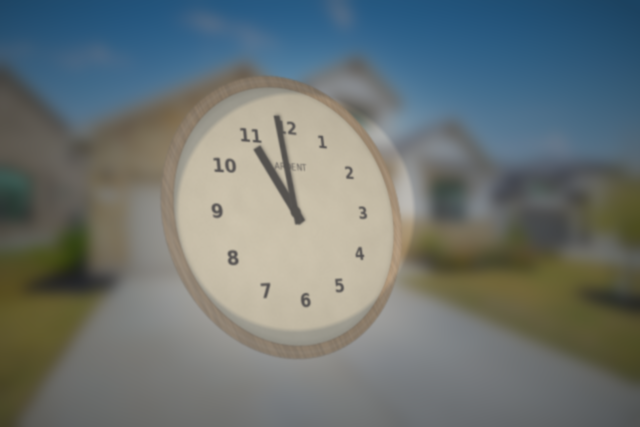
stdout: 10h59
